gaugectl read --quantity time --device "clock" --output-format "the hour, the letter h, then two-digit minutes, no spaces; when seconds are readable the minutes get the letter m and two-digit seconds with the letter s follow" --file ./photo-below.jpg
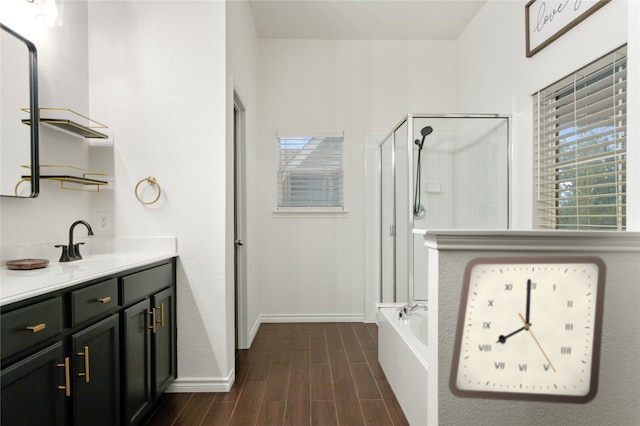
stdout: 7h59m24s
